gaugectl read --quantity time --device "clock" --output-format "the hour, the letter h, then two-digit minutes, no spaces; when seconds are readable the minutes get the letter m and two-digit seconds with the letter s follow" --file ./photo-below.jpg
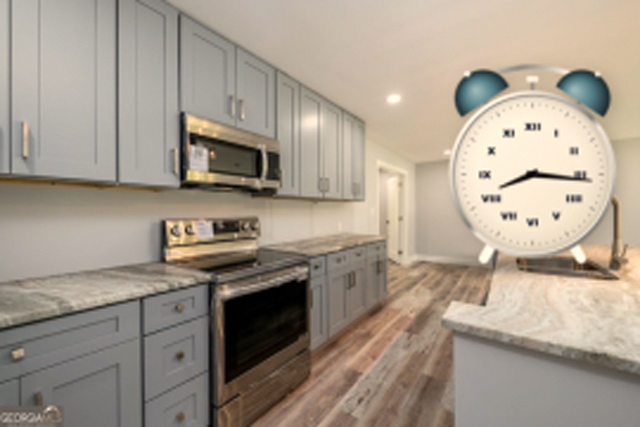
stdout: 8h16
